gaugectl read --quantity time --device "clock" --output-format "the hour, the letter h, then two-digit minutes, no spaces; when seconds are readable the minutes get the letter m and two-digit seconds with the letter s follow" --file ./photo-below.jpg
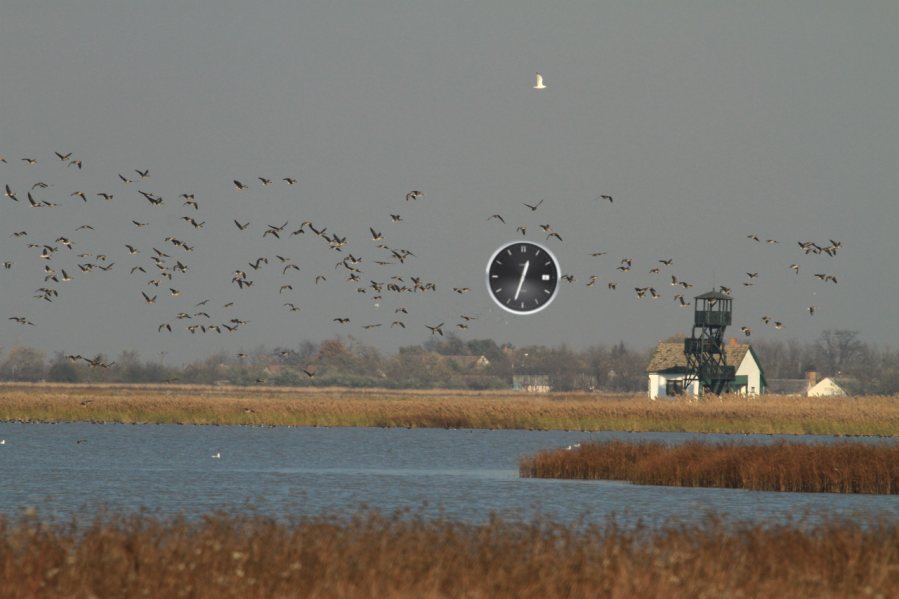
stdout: 12h33
